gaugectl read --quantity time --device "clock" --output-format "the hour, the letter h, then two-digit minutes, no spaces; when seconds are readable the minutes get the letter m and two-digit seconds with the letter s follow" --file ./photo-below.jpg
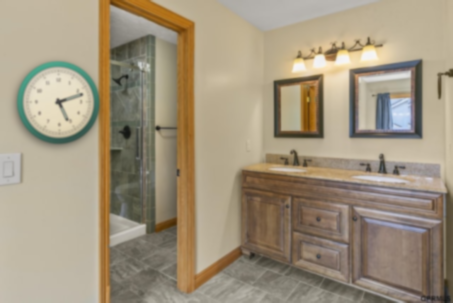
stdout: 5h12
